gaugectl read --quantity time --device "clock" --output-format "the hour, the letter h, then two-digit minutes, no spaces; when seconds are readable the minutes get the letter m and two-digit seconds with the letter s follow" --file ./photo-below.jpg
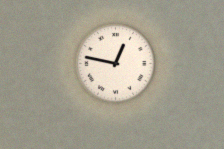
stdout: 12h47
